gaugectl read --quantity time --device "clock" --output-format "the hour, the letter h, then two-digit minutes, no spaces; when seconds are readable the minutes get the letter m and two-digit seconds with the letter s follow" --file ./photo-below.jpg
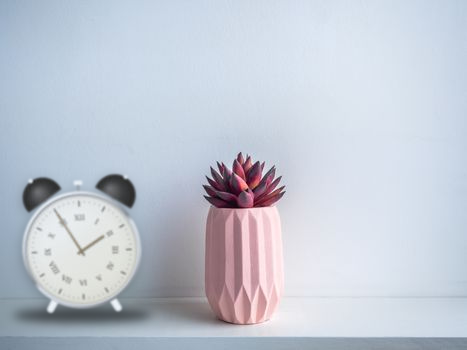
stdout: 1h55
